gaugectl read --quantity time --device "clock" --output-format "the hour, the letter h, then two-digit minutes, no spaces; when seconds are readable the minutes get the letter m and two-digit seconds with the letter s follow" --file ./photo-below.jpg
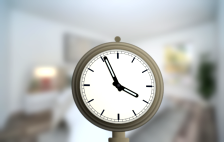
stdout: 3h56
